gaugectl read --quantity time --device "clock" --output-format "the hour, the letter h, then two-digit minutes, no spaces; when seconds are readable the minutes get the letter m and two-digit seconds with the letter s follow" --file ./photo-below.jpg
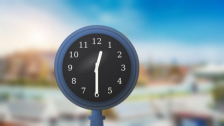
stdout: 12h30
